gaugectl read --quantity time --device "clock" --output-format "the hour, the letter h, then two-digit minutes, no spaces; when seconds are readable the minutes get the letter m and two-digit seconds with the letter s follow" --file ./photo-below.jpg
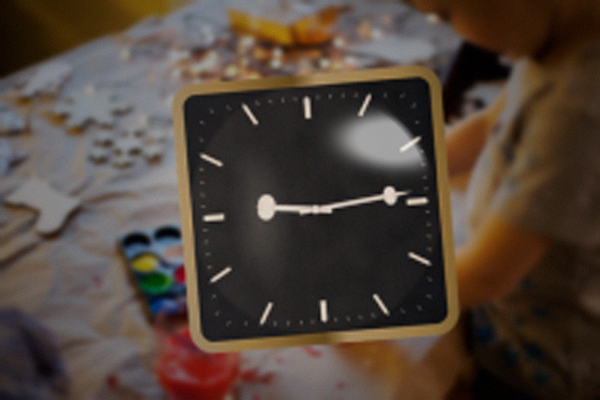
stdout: 9h14
